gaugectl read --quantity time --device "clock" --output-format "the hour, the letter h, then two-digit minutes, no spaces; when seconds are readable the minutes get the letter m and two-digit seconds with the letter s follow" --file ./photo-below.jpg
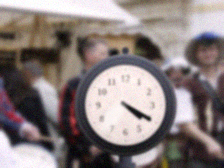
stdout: 4h20
